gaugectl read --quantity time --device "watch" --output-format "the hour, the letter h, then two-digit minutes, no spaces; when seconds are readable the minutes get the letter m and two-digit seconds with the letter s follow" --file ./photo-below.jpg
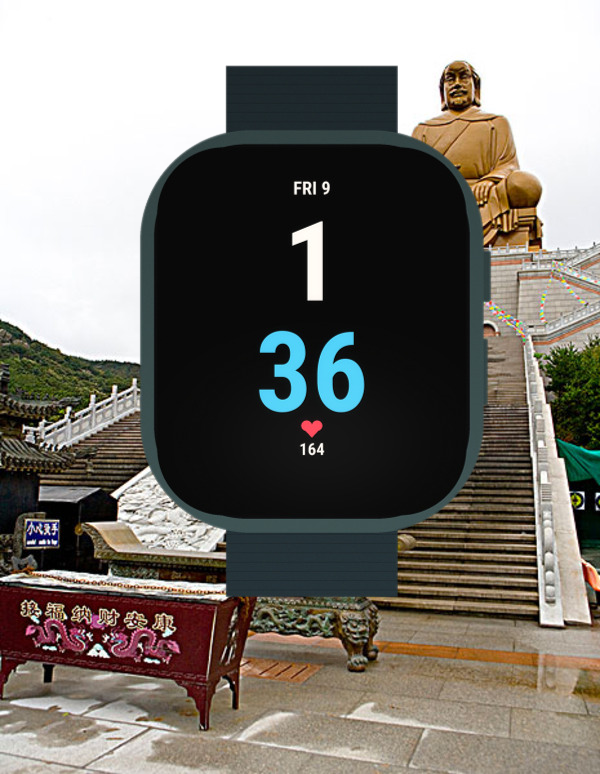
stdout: 1h36
